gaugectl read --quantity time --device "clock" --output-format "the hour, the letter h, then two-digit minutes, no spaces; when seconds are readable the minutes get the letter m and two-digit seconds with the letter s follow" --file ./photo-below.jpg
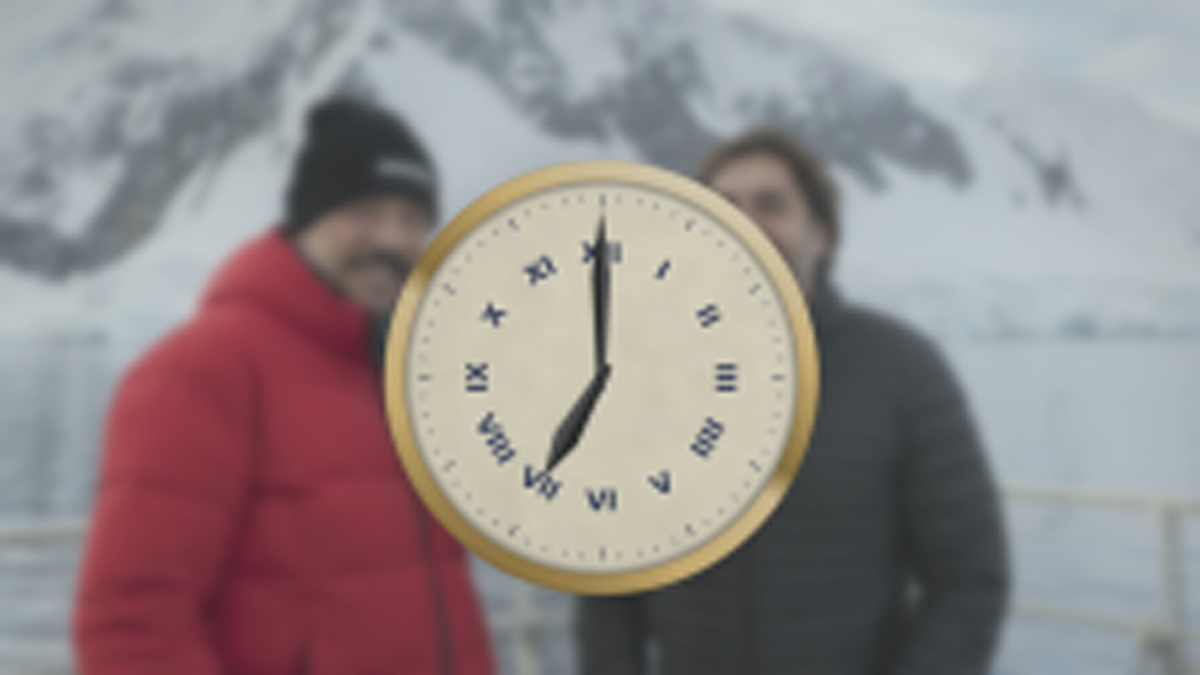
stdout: 7h00
